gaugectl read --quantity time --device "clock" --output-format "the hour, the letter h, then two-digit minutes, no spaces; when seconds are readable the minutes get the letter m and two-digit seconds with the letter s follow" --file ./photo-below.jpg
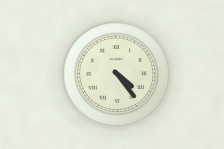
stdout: 4h24
